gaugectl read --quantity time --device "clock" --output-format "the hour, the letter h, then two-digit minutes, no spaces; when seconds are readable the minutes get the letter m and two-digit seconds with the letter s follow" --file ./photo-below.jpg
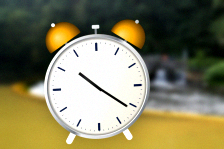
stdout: 10h21
